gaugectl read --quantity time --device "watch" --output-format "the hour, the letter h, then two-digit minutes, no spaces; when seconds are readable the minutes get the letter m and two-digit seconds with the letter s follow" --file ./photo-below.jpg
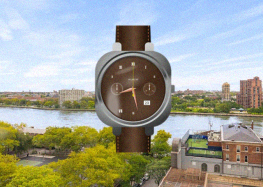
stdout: 8h28
